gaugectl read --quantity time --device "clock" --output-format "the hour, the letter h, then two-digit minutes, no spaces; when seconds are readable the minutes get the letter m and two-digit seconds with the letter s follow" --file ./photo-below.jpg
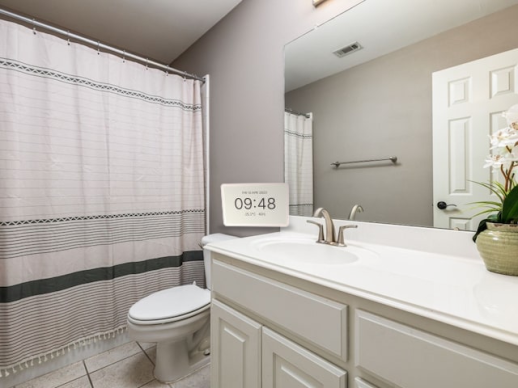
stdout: 9h48
